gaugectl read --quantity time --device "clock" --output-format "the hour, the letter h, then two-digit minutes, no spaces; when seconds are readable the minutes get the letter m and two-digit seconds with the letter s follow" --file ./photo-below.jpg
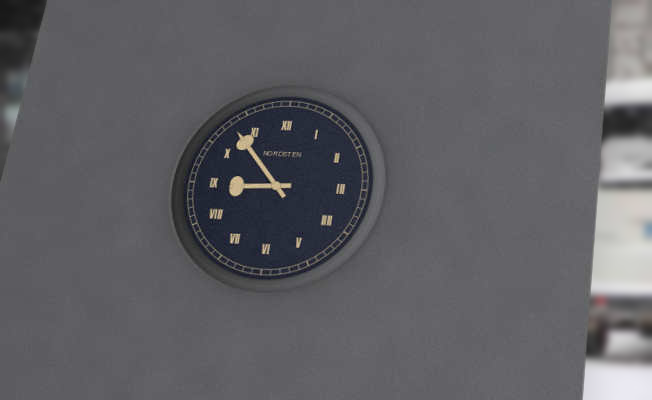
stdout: 8h53
